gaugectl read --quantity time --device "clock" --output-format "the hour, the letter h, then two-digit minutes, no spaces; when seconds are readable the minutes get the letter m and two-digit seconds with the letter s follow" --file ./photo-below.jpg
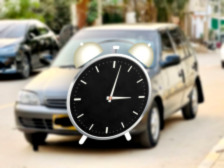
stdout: 3h02
